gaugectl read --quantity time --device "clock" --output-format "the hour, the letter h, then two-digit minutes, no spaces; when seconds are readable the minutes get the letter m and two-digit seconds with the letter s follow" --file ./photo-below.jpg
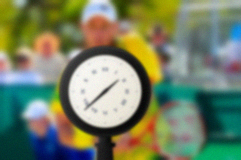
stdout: 1h38
